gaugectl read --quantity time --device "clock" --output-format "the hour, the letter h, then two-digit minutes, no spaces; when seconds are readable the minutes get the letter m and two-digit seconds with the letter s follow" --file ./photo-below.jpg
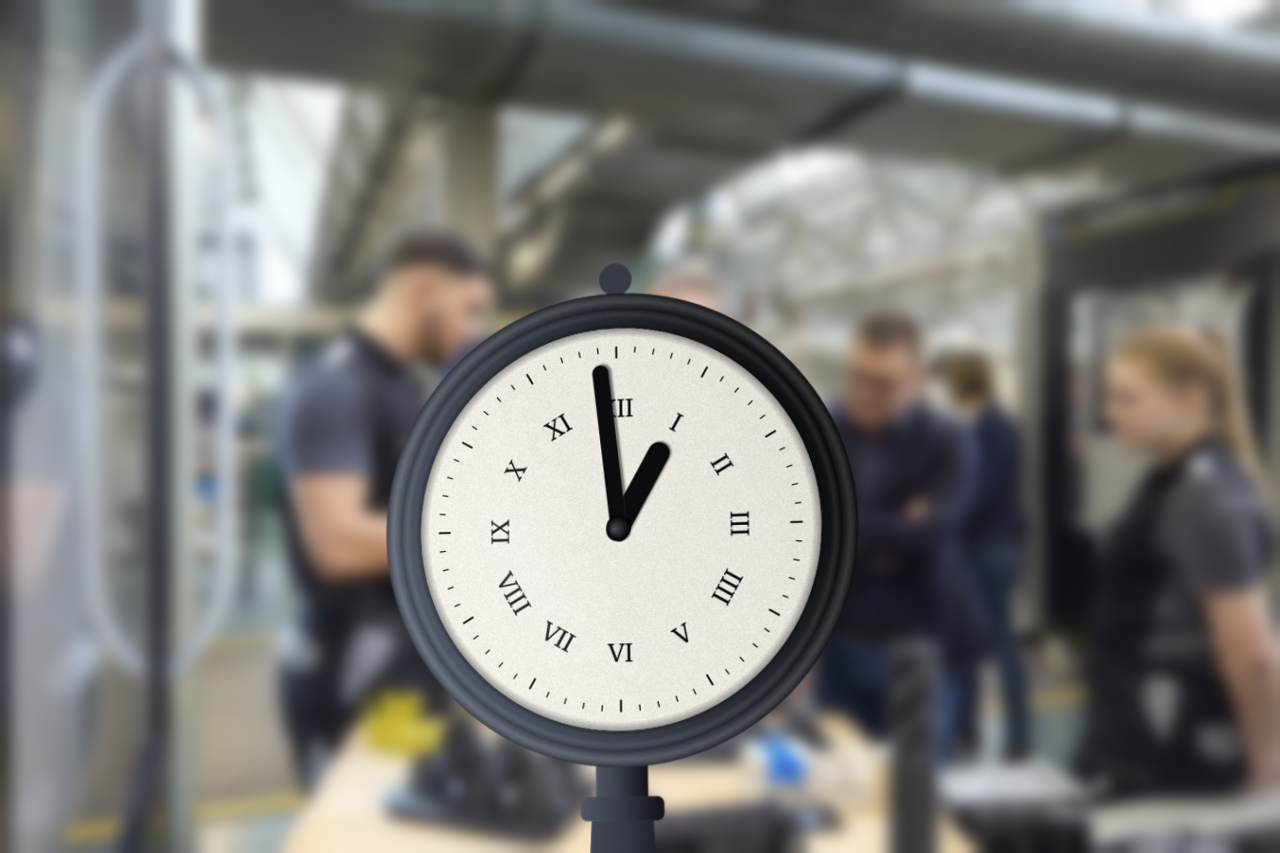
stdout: 12h59
